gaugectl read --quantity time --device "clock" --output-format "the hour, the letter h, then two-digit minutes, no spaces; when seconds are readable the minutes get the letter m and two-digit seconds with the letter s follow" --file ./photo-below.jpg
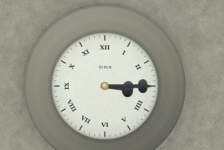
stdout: 3h15
